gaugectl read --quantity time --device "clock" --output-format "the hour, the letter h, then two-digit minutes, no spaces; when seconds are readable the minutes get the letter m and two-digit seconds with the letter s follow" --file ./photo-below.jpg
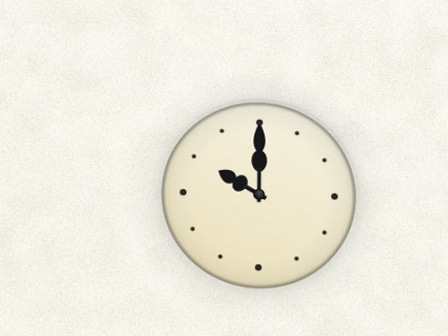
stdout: 10h00
